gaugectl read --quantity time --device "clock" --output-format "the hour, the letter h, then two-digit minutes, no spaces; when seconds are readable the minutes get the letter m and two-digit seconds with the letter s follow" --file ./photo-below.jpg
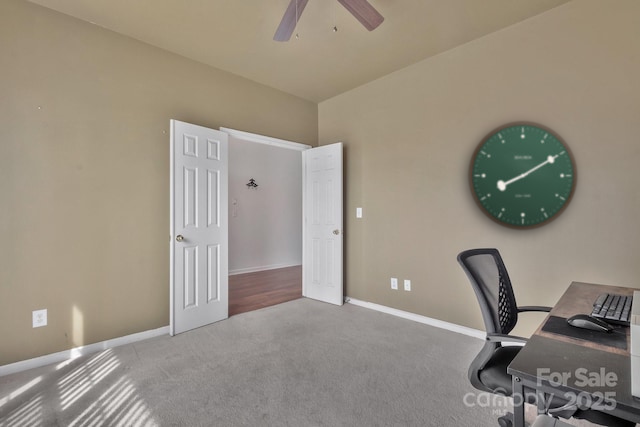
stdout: 8h10
